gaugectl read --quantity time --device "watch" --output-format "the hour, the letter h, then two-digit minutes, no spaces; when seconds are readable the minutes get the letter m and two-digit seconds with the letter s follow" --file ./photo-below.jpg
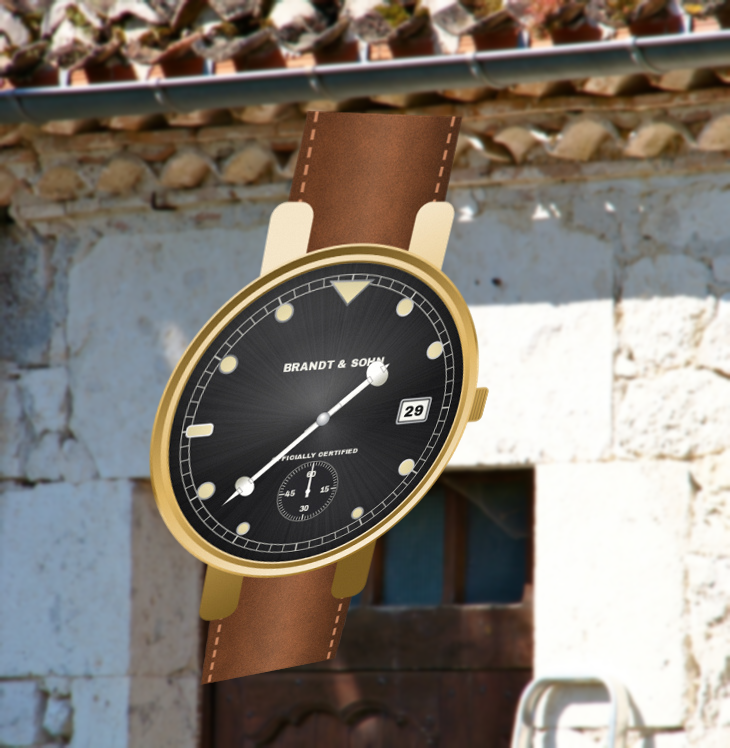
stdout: 1h38
